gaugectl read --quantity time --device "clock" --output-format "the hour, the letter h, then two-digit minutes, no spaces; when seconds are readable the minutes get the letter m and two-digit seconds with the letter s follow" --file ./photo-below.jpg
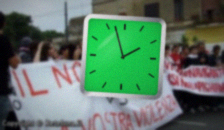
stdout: 1h57
